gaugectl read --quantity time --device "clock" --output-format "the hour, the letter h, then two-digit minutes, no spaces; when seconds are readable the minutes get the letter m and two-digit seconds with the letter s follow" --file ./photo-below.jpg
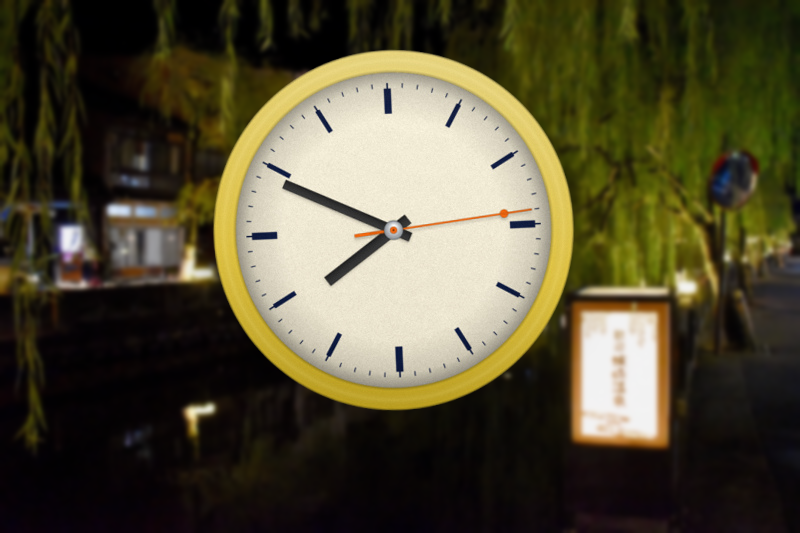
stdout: 7h49m14s
